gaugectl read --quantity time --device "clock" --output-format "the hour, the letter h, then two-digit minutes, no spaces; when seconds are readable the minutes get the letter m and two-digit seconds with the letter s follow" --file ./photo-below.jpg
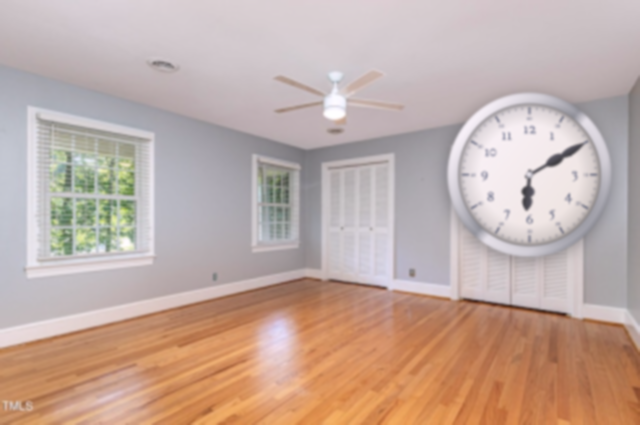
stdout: 6h10
